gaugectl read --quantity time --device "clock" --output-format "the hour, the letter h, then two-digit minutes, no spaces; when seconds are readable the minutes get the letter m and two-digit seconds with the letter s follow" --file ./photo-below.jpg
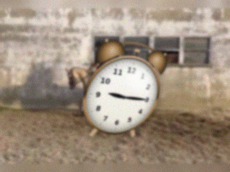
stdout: 9h15
